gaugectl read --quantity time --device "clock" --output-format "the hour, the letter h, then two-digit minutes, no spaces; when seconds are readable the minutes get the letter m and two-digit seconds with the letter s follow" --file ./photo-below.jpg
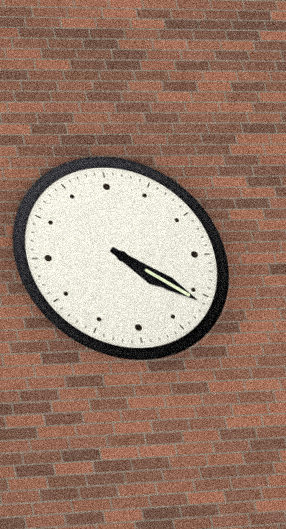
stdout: 4h21
